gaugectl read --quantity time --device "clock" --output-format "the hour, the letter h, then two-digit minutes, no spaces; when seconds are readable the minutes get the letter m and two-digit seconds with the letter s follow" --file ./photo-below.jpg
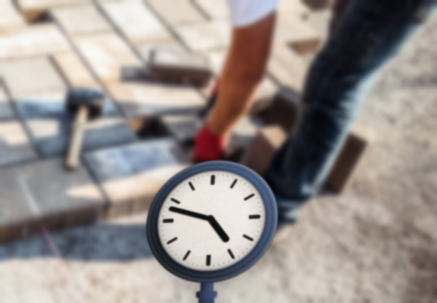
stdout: 4h48
